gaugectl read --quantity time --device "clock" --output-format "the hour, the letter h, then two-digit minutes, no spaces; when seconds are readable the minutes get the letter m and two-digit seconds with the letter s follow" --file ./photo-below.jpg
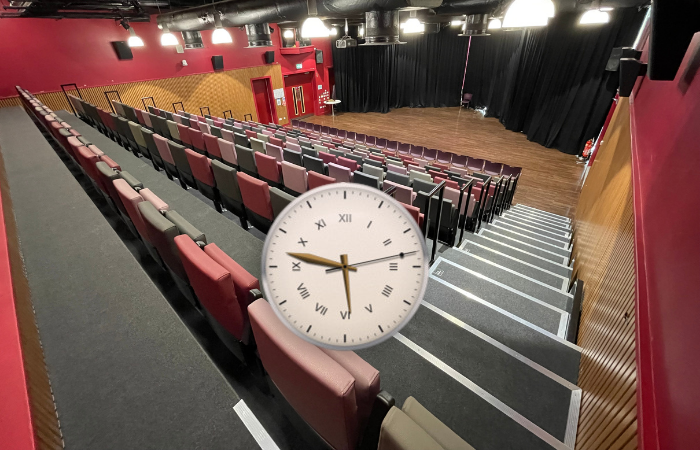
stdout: 5h47m13s
